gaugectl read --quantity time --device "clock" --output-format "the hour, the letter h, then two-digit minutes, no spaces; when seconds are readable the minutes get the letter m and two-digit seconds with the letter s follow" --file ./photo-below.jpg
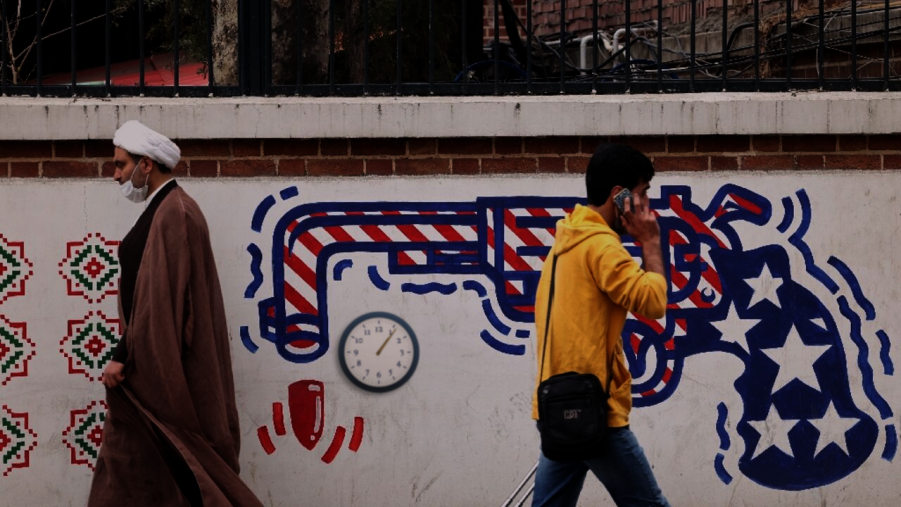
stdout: 1h06
